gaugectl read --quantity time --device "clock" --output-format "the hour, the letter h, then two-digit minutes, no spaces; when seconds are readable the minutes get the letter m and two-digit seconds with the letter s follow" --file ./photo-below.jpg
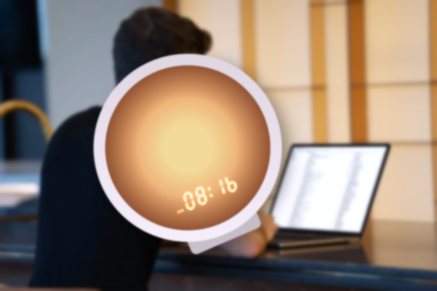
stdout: 8h16
